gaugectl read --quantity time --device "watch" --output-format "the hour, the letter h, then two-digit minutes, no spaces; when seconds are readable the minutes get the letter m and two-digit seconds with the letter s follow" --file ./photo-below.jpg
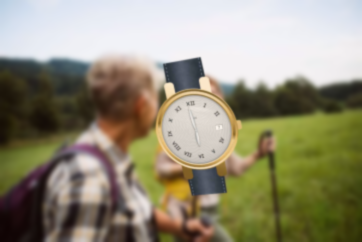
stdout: 5h59
